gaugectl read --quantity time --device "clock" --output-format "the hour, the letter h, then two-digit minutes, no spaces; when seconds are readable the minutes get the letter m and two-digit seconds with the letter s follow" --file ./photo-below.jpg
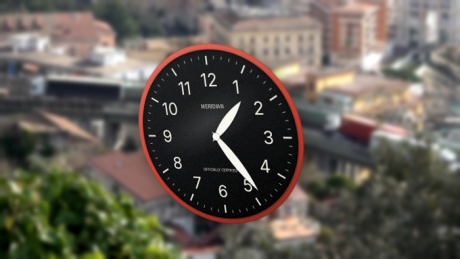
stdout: 1h24
